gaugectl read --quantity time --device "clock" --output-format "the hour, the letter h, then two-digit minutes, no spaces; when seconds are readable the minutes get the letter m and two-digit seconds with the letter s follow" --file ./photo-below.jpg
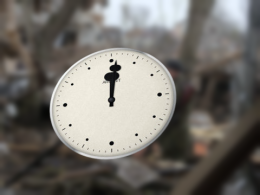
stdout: 12h01
